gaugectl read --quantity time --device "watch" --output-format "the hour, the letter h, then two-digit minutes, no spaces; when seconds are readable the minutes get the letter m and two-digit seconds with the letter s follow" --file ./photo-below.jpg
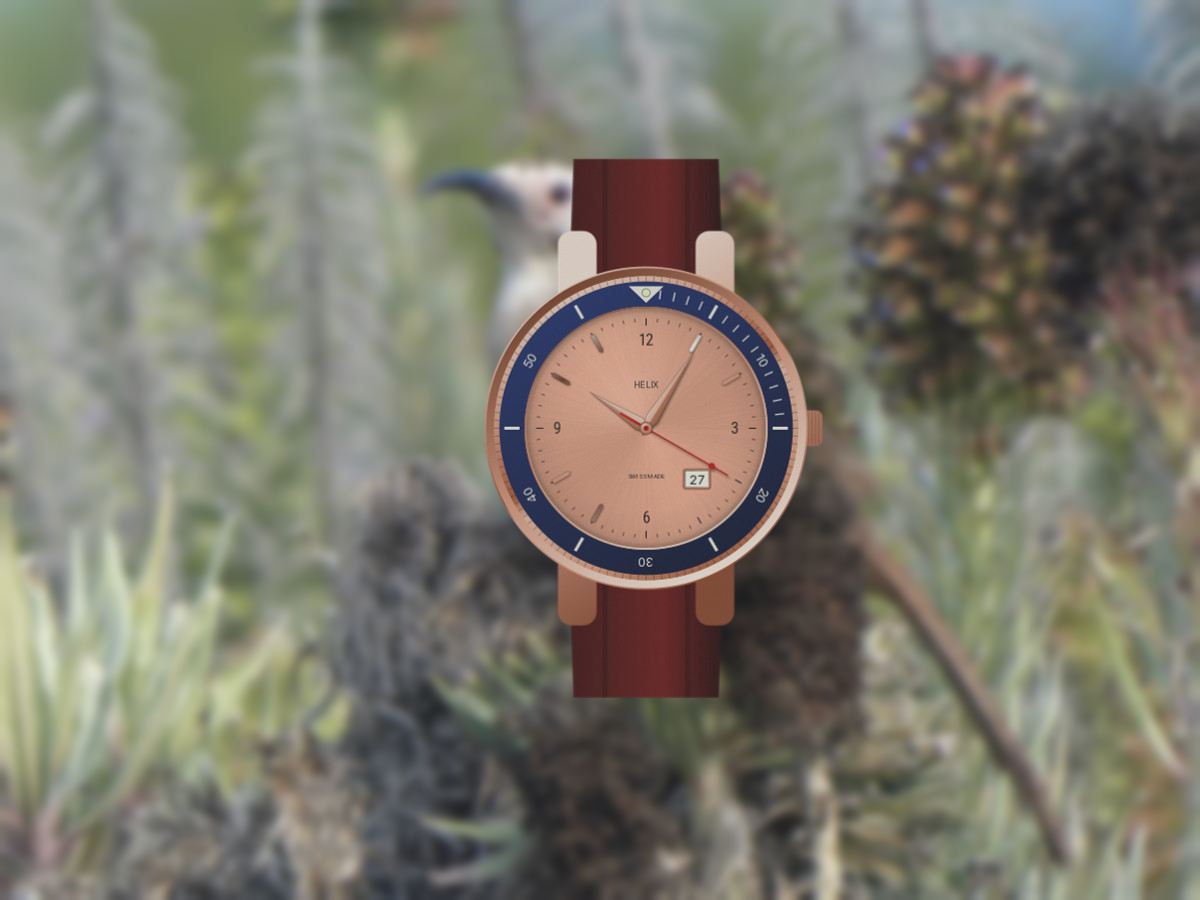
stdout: 10h05m20s
